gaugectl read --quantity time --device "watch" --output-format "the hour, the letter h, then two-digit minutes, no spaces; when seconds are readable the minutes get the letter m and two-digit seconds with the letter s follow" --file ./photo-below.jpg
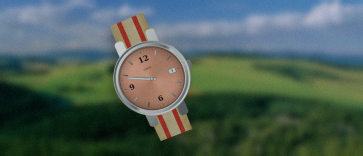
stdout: 9h49
